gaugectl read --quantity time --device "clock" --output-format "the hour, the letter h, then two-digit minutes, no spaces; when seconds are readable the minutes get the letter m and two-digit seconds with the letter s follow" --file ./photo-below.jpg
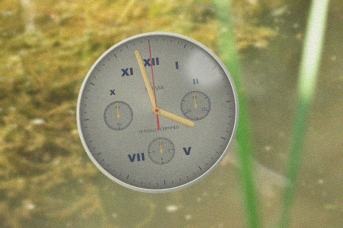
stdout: 3h58
